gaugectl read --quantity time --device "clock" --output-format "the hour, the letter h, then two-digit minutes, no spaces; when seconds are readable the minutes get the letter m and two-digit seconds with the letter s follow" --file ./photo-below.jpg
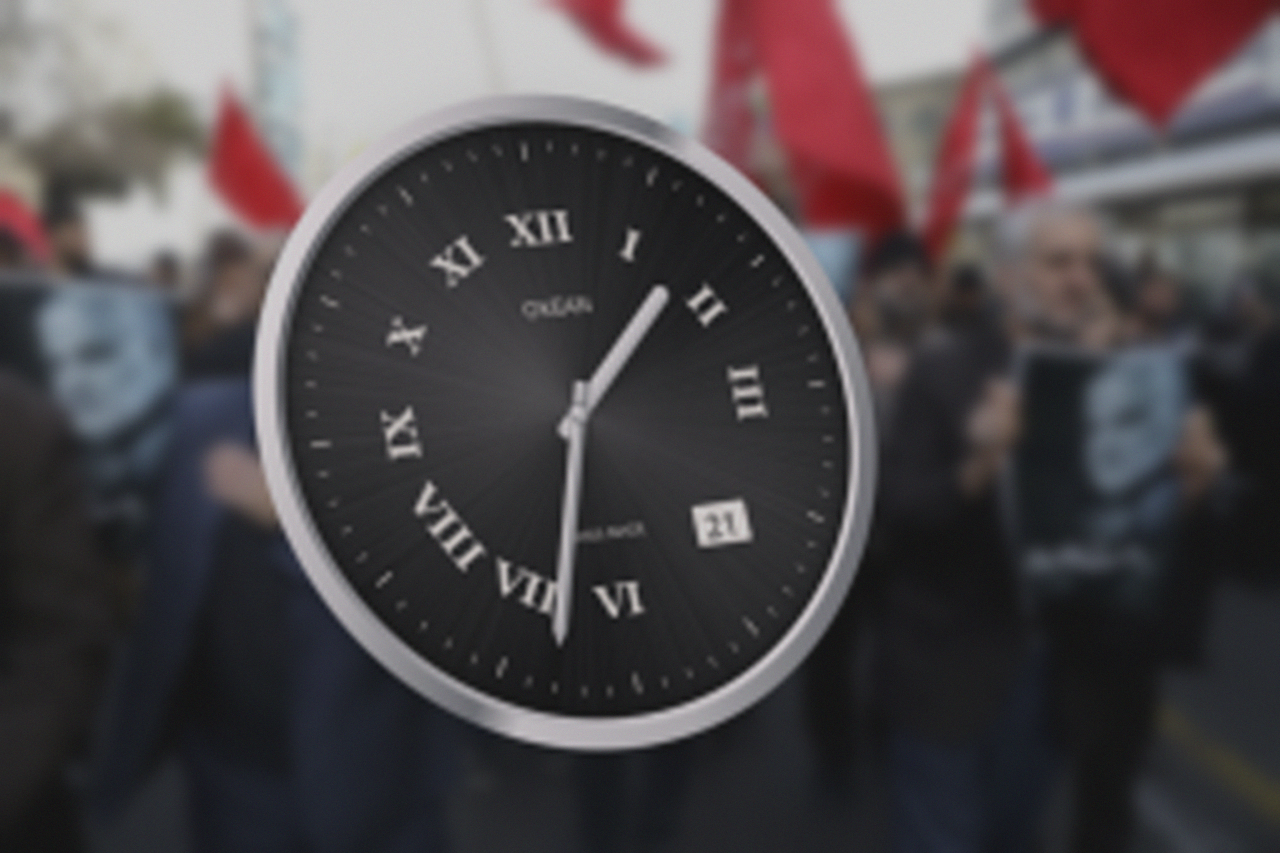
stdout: 1h33
